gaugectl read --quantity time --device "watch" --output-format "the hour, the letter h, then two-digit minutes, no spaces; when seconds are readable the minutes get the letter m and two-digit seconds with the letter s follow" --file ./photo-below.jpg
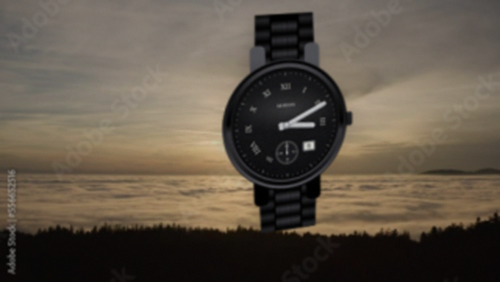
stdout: 3h11
